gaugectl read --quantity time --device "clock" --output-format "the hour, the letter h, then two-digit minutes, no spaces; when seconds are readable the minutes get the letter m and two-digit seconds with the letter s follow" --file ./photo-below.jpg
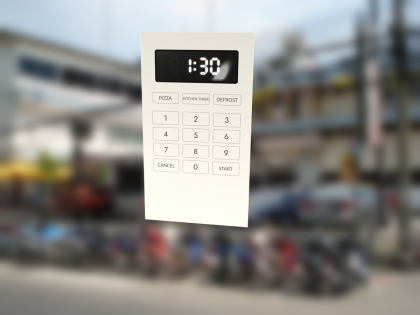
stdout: 1h30
